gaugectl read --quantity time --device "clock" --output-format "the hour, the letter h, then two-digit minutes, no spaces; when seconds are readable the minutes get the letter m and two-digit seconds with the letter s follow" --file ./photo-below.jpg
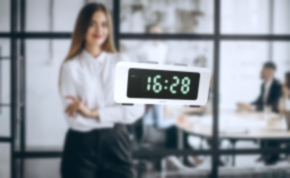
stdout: 16h28
